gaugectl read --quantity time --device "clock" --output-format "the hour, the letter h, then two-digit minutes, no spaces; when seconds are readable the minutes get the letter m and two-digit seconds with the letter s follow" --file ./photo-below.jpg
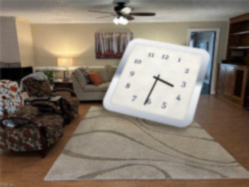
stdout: 3h31
